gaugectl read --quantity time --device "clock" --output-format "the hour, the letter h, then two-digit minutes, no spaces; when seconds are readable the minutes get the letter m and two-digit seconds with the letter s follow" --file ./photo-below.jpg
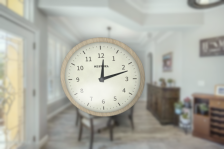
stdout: 12h12
